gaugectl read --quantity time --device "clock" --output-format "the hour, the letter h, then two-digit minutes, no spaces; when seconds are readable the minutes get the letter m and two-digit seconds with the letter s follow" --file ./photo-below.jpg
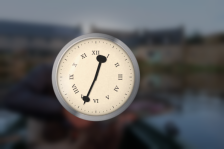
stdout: 12h34
